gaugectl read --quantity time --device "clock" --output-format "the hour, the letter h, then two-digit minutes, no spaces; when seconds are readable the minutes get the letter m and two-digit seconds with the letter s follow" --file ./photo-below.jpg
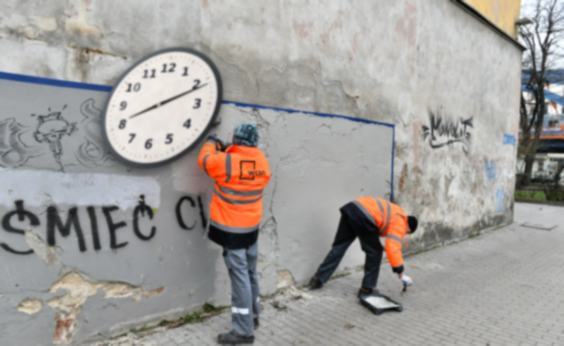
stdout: 8h11
